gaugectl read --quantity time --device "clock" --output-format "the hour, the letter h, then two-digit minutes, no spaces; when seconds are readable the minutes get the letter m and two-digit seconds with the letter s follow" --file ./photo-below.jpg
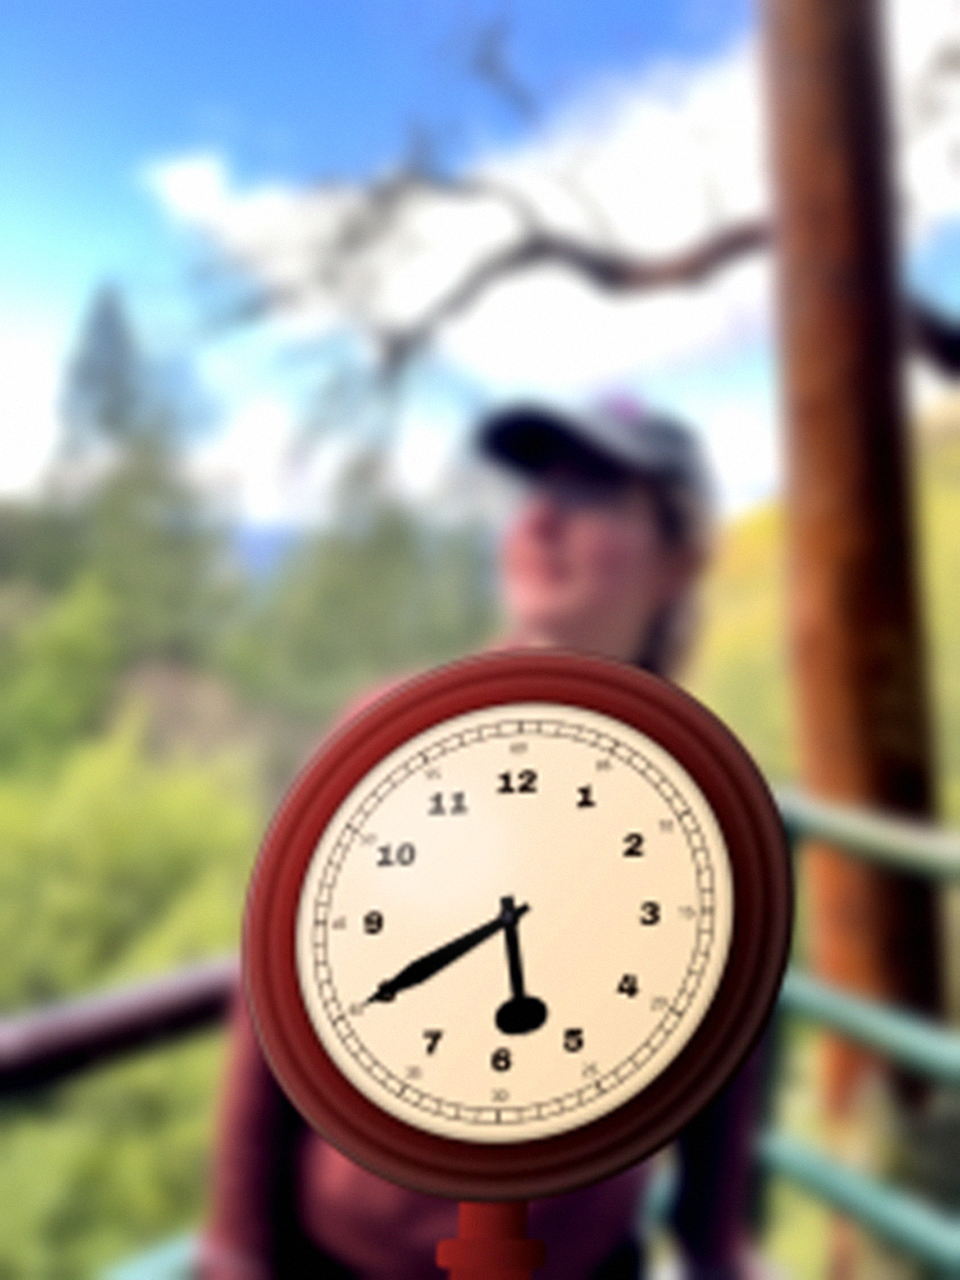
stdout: 5h40
